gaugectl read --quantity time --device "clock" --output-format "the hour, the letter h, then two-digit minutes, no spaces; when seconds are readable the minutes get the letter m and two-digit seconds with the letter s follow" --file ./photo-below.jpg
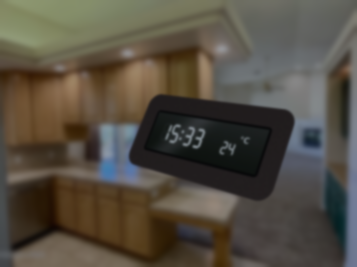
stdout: 15h33
